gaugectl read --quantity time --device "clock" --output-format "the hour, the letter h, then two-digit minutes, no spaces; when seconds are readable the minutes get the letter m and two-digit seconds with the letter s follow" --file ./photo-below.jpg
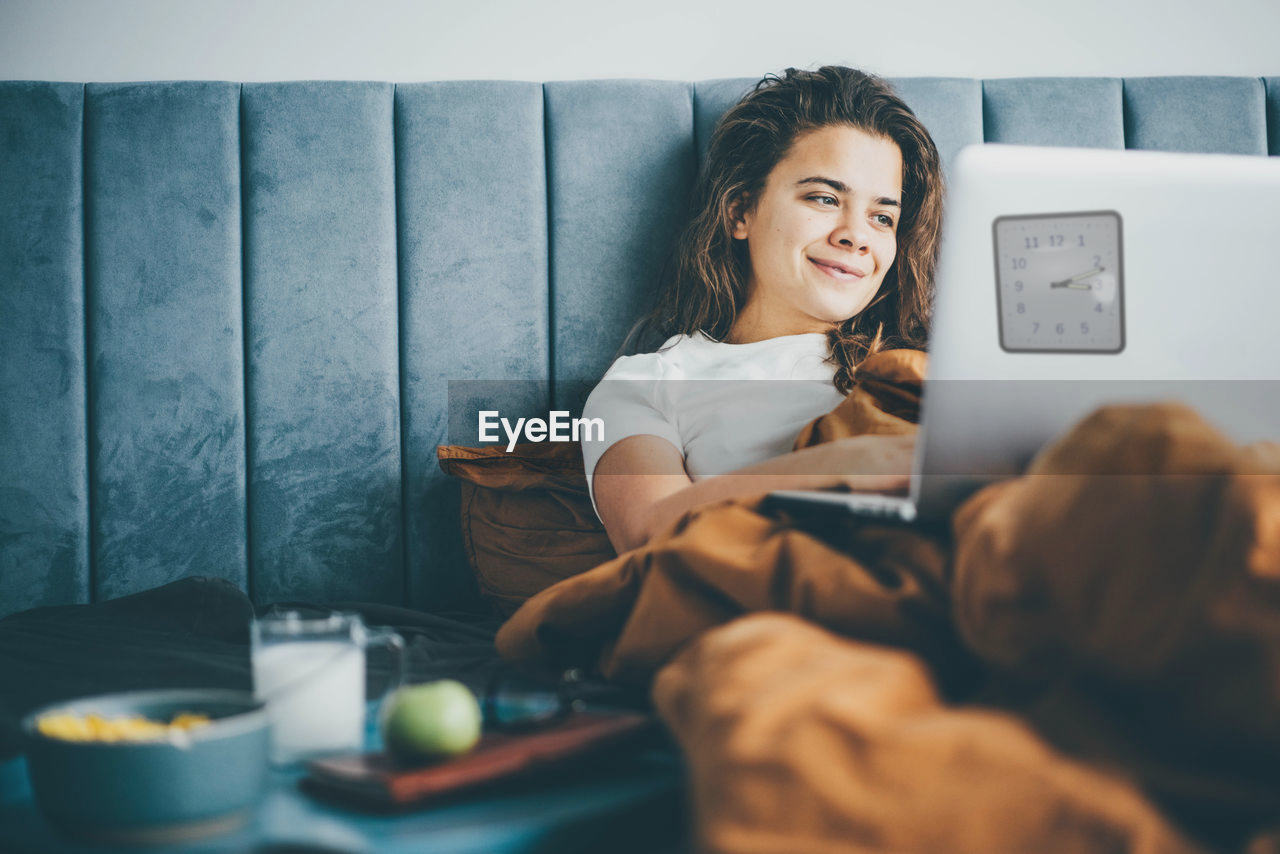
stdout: 3h12
